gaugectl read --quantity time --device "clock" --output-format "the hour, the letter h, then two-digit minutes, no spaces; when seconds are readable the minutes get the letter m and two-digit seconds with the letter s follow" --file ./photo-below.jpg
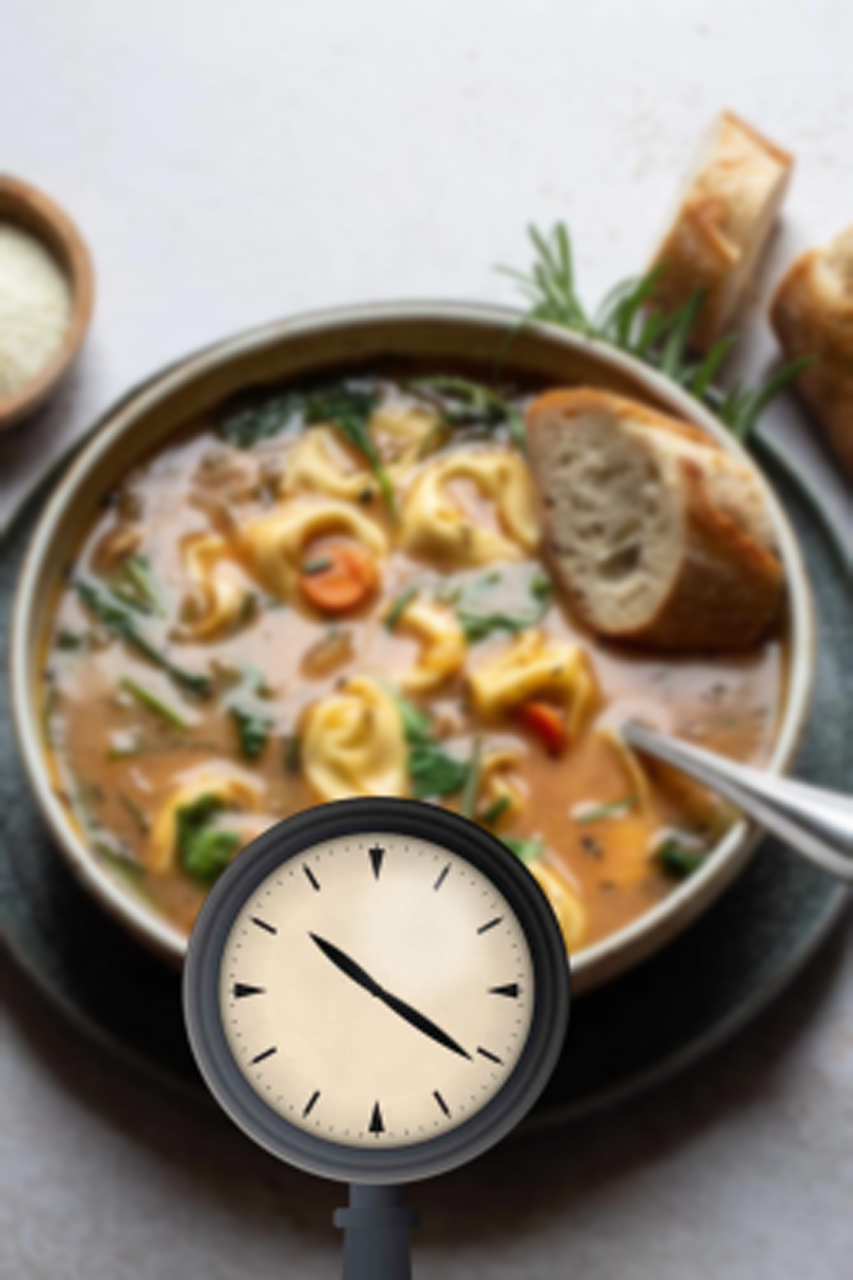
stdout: 10h21
